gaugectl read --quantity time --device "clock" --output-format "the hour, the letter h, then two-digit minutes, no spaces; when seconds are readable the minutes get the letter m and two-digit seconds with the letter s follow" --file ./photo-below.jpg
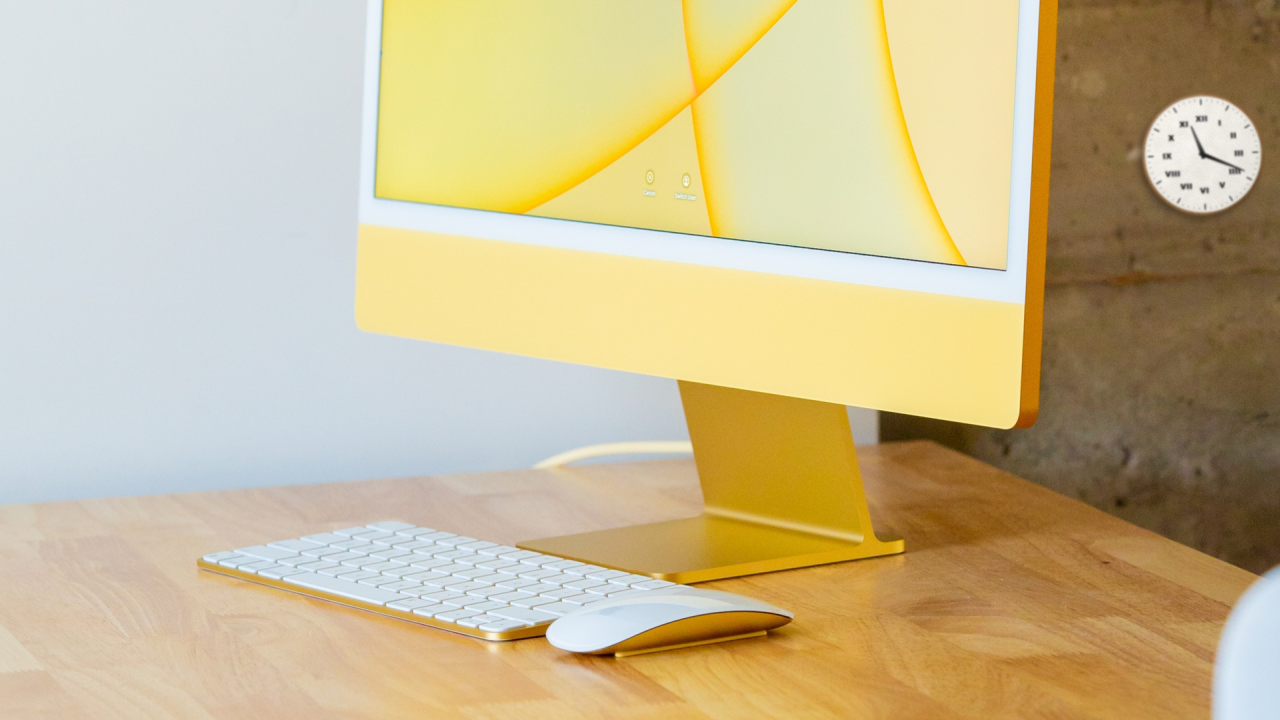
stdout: 11h19
